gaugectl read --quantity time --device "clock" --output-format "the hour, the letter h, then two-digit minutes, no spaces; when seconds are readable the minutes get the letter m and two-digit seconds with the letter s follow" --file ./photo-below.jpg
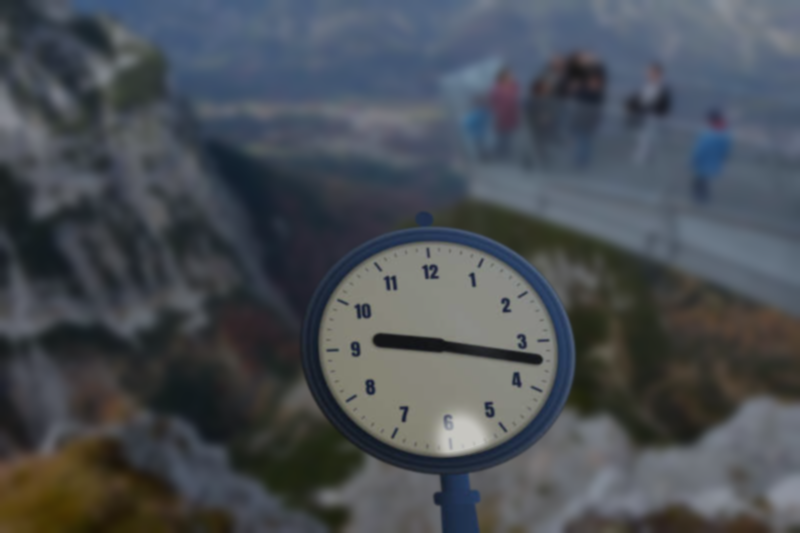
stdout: 9h17
